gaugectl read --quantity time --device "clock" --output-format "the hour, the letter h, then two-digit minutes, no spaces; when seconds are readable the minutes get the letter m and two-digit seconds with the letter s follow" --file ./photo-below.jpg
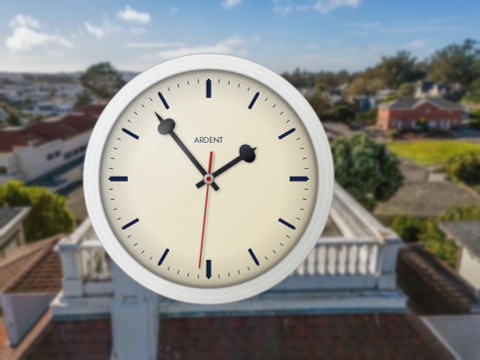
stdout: 1h53m31s
